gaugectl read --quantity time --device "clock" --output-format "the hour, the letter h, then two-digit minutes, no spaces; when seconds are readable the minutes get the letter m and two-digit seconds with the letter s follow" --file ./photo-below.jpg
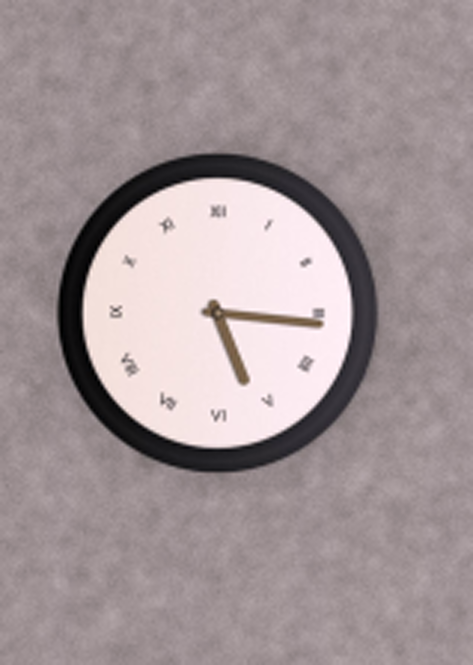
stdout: 5h16
